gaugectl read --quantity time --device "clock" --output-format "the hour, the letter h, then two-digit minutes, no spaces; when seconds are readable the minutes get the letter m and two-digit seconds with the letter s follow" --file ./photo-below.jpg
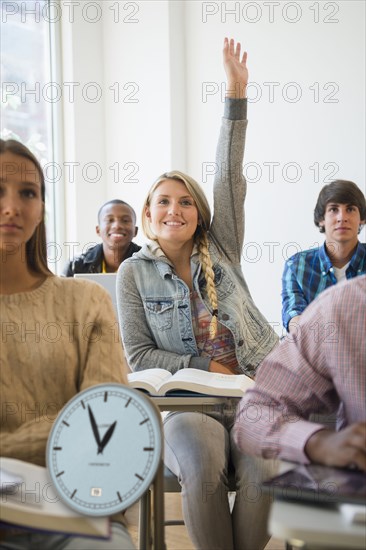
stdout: 12h56
